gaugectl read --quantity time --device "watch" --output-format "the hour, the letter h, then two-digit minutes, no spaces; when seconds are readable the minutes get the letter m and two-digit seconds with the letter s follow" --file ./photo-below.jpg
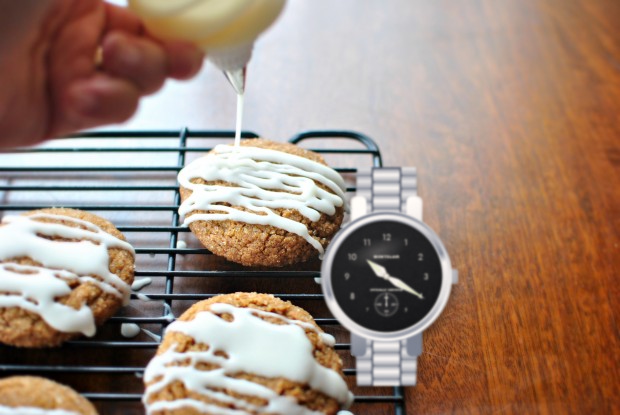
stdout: 10h20
